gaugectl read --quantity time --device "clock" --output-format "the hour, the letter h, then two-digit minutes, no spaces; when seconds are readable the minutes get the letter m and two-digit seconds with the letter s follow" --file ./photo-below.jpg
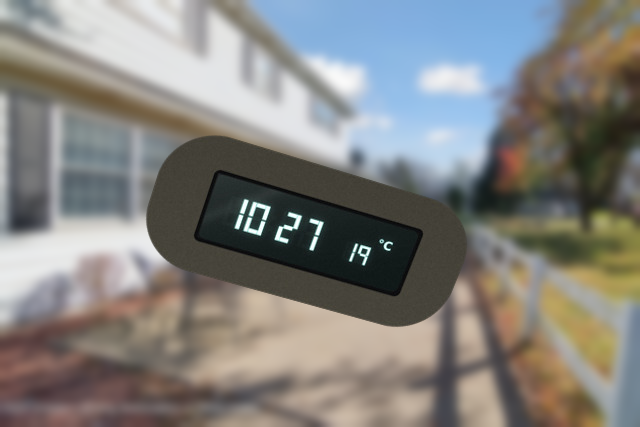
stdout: 10h27
